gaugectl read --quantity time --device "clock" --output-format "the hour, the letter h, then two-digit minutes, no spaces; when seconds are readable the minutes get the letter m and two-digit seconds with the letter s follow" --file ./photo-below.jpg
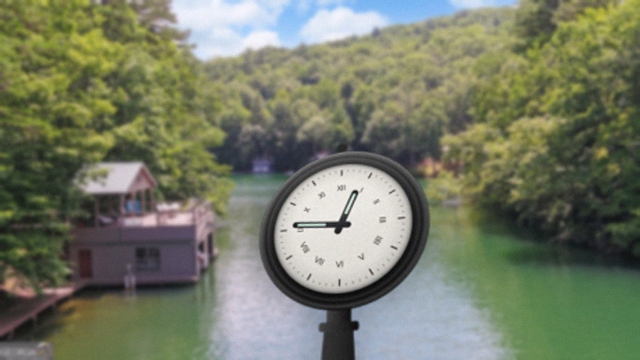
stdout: 12h46
